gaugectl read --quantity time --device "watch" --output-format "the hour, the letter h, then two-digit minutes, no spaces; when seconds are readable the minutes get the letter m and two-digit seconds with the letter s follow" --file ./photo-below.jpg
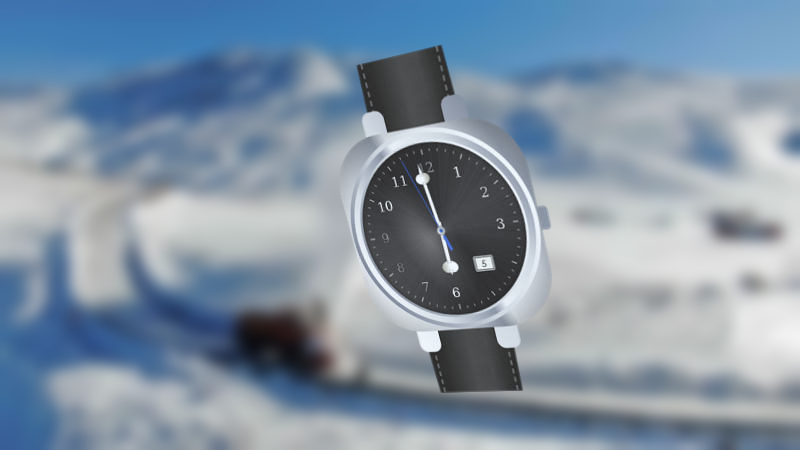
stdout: 5h58m57s
